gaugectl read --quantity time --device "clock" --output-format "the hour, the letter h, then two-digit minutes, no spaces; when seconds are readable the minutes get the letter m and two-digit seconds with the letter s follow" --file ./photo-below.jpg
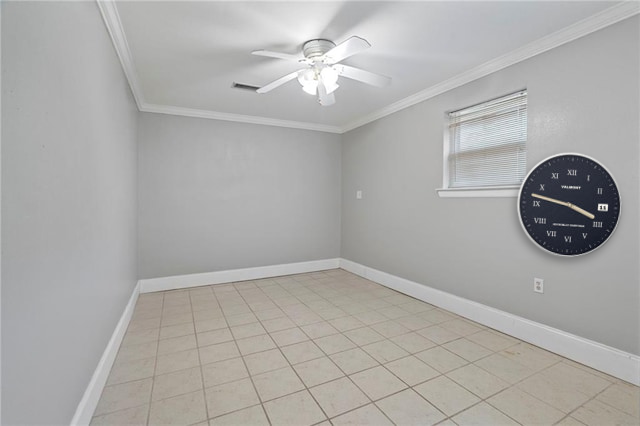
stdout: 3h47
